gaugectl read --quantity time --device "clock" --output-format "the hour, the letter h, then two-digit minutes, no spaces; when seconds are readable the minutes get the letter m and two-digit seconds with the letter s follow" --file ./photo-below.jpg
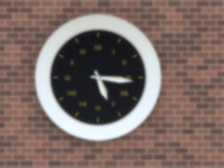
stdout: 5h16
